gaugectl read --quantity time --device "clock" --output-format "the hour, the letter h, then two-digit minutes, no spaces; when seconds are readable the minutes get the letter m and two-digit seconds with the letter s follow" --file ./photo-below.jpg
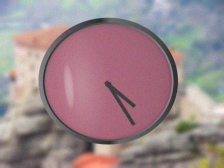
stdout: 4h25
